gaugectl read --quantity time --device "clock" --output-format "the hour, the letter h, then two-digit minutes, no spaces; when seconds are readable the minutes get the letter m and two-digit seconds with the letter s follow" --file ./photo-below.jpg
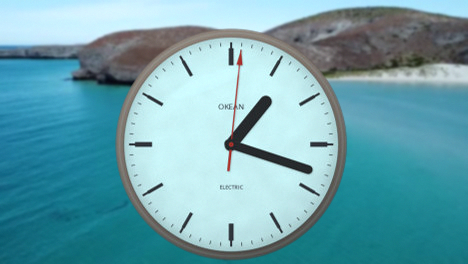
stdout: 1h18m01s
